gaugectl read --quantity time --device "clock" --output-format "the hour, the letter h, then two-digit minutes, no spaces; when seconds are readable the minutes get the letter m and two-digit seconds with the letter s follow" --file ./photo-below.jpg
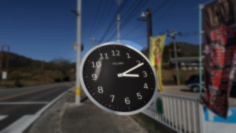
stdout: 3h11
